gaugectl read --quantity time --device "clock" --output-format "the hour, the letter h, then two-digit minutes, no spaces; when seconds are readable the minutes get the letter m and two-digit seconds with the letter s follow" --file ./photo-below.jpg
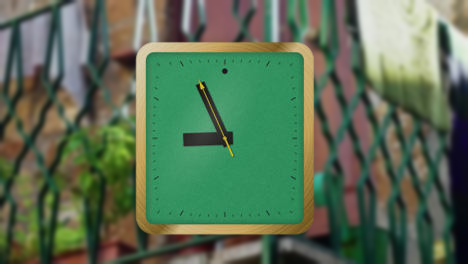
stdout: 8h55m56s
